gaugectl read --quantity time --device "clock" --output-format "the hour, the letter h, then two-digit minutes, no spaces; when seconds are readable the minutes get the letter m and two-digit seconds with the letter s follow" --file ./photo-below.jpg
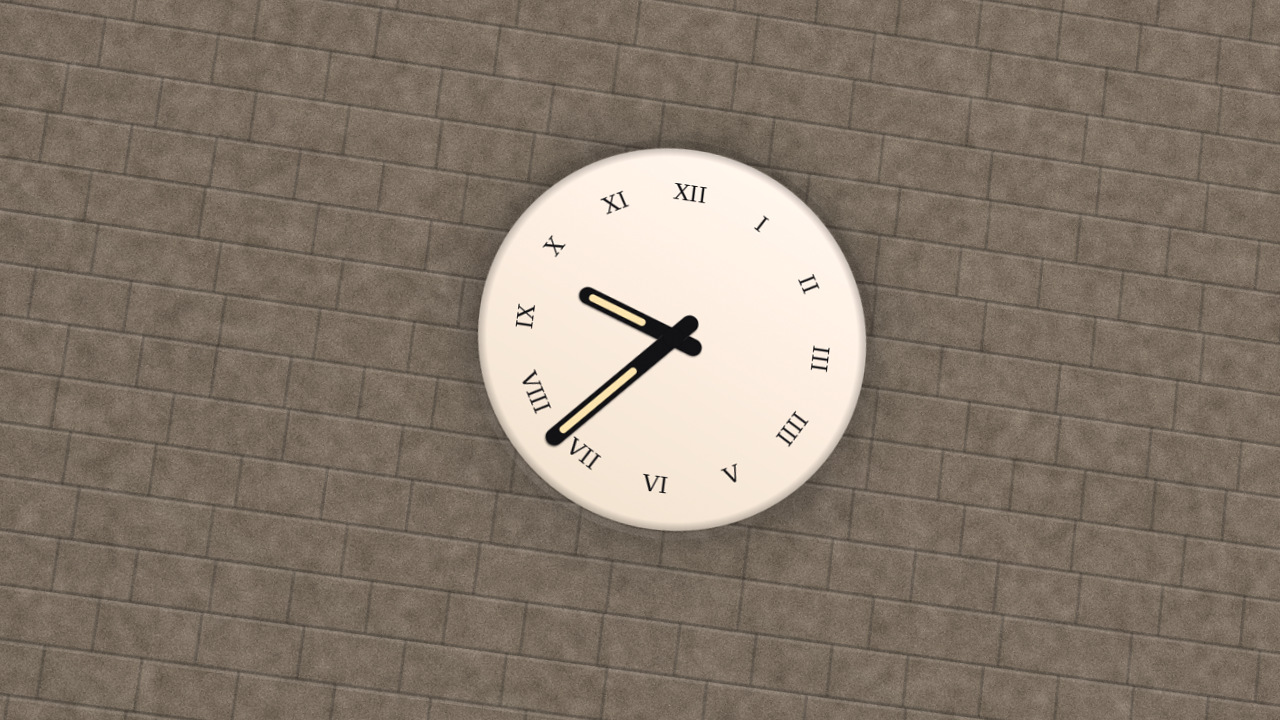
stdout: 9h37
